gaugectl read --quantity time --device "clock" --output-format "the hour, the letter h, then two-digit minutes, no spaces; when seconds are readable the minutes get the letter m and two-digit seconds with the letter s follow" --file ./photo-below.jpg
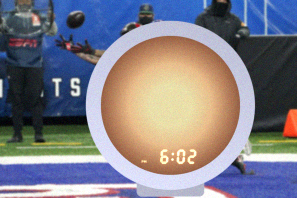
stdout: 6h02
